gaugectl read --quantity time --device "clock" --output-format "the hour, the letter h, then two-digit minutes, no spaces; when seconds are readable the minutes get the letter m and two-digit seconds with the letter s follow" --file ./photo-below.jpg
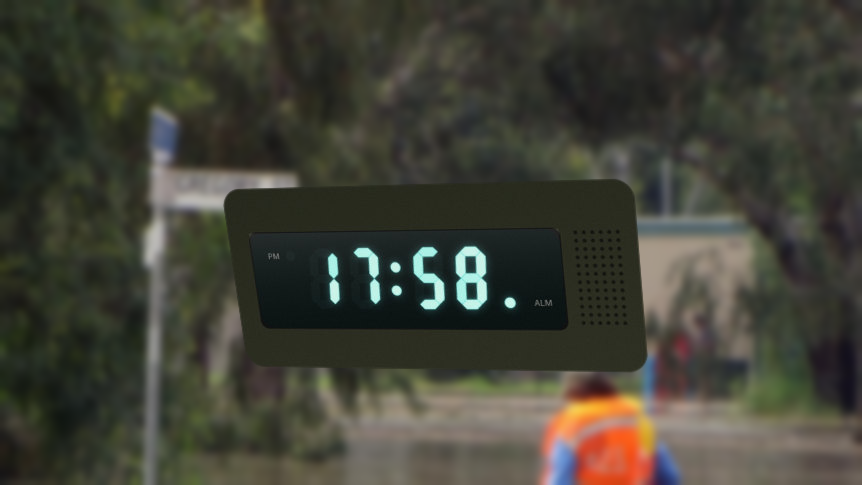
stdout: 17h58
